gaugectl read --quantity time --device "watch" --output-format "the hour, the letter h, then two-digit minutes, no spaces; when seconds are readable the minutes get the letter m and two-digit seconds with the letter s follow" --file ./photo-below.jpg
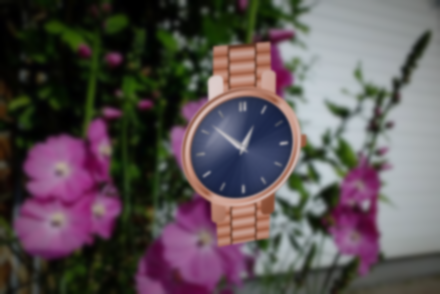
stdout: 12h52
